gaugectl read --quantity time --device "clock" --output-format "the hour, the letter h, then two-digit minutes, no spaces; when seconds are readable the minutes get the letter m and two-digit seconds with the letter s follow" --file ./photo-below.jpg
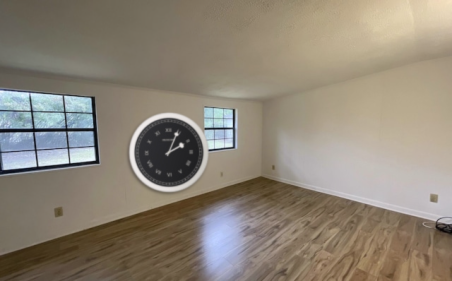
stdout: 2h04
